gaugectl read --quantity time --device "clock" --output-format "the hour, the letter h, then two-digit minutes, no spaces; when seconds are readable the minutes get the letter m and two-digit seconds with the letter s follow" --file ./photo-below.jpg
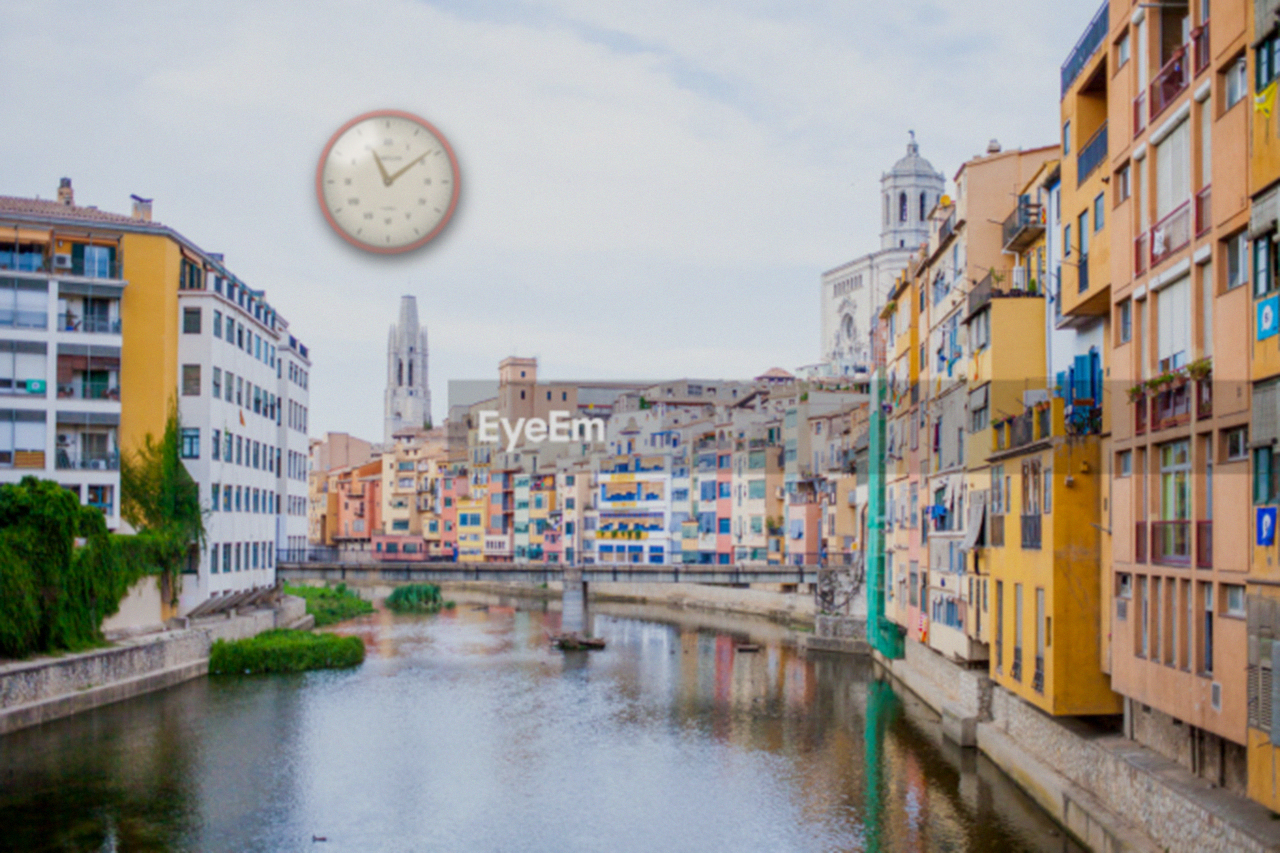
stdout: 11h09
